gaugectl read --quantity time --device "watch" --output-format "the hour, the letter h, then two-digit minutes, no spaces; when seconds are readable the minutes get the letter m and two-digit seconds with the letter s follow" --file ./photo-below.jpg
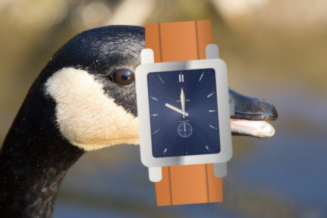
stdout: 10h00
